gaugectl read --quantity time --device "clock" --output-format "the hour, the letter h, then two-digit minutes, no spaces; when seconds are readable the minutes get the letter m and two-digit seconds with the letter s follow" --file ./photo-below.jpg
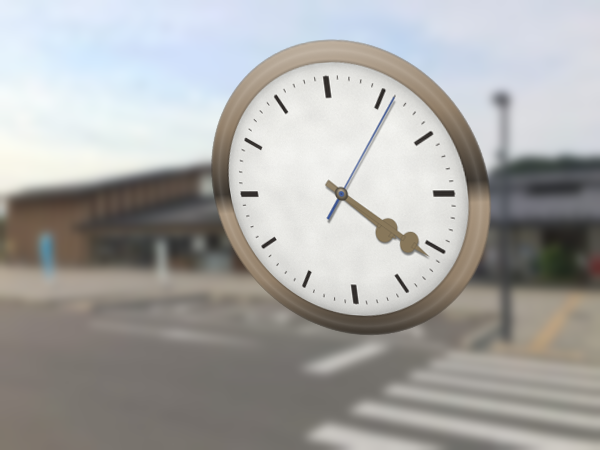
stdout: 4h21m06s
